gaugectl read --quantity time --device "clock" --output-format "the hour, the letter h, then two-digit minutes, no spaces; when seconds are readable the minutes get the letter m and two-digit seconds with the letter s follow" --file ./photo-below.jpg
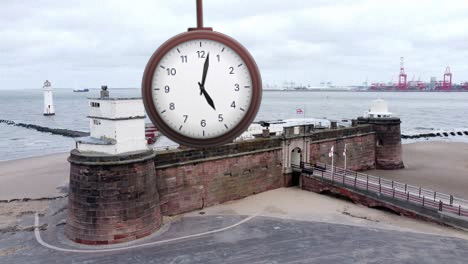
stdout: 5h02
